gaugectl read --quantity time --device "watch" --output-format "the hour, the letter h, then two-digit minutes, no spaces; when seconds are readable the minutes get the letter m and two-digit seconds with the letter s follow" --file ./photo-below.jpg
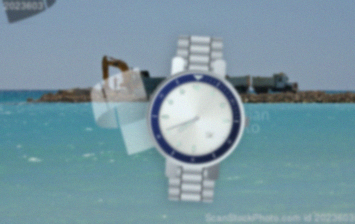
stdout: 7h41
